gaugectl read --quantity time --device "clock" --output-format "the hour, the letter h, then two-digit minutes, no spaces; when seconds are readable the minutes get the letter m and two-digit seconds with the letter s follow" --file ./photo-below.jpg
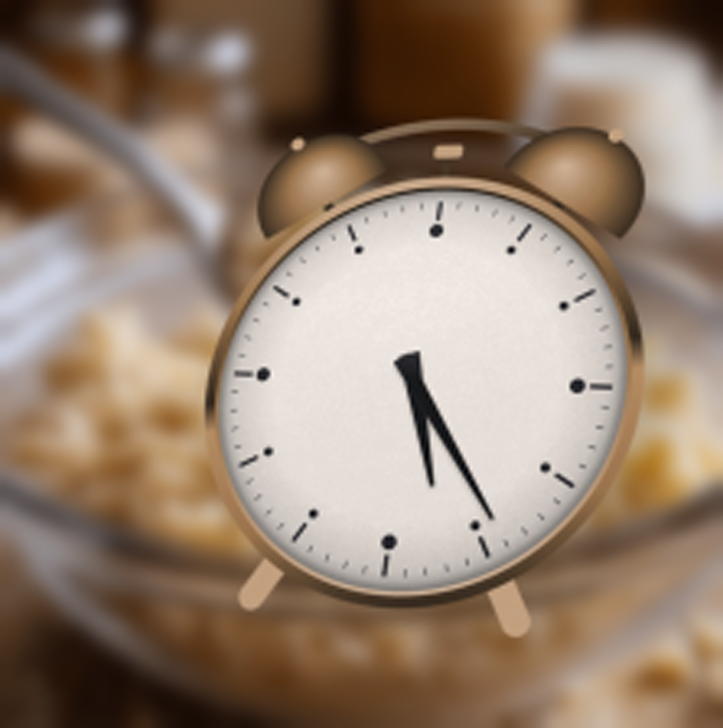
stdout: 5h24
